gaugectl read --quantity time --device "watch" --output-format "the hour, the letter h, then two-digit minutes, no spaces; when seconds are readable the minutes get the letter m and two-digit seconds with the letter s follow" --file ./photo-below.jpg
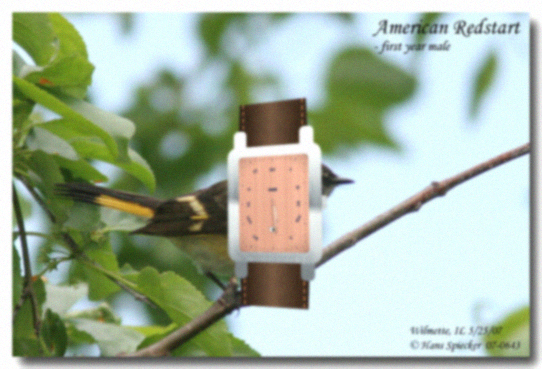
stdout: 5h29
